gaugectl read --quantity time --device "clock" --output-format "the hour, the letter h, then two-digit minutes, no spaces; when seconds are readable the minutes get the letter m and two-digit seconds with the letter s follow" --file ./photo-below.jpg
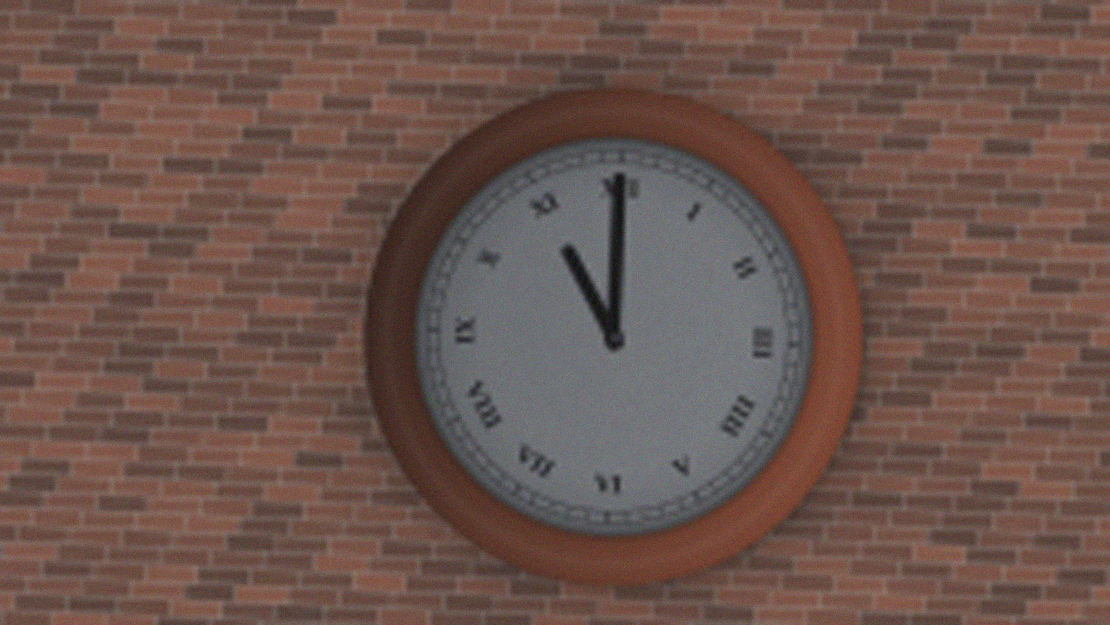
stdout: 11h00
